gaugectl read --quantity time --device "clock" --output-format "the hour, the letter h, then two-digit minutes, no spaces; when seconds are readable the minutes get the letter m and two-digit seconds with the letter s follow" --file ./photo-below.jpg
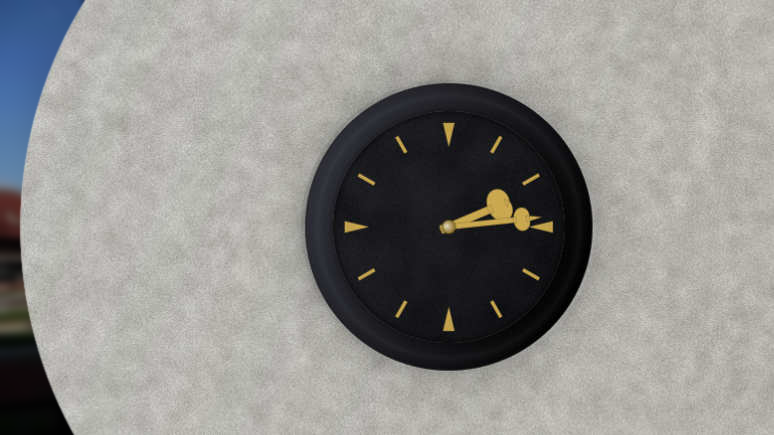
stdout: 2h14
